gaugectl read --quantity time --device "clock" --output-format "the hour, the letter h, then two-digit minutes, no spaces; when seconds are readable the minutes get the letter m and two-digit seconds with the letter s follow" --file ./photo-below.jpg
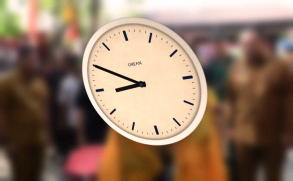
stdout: 8h50
